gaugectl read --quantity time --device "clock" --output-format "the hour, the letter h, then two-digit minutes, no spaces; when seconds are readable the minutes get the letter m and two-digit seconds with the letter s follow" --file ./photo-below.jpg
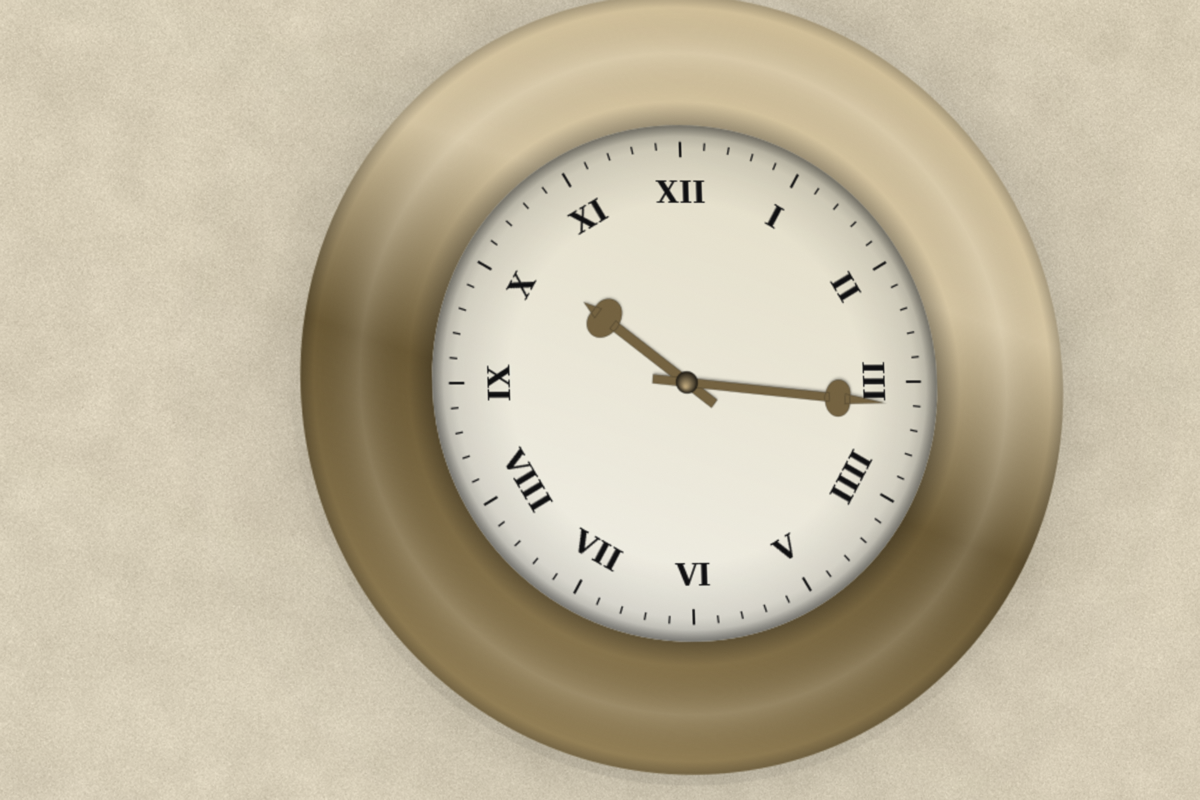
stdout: 10h16
